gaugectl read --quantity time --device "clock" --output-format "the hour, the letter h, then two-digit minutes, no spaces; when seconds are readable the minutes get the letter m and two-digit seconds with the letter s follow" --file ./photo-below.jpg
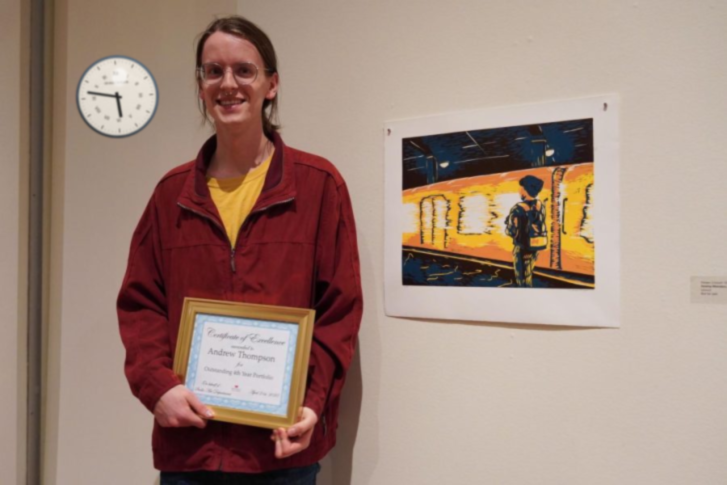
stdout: 5h47
